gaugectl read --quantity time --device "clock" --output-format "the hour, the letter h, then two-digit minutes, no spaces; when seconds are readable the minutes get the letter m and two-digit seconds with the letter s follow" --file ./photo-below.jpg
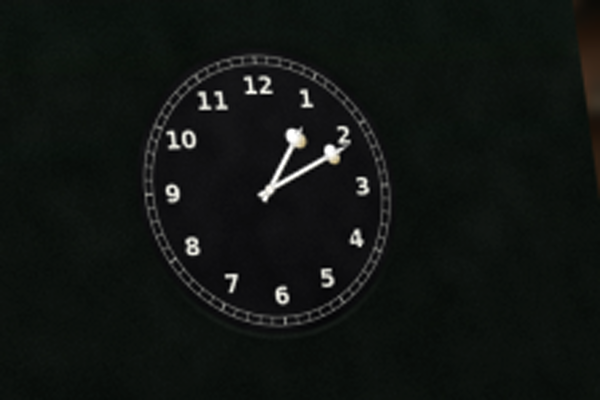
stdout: 1h11
